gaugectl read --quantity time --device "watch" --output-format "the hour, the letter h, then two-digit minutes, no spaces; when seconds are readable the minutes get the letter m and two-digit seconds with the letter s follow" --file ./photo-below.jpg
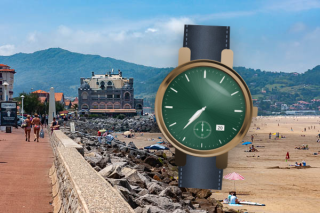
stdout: 7h37
